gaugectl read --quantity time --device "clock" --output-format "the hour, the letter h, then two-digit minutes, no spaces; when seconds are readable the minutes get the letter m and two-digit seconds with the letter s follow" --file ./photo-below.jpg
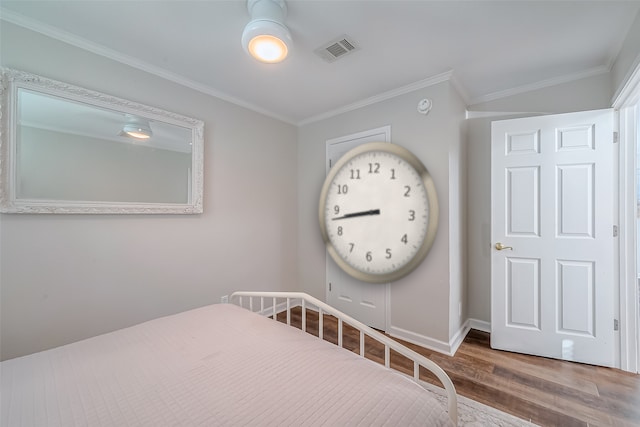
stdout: 8h43
